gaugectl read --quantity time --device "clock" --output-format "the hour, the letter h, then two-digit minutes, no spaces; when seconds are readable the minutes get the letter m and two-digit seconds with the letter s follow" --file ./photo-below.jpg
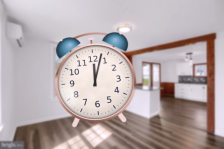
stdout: 12h03
